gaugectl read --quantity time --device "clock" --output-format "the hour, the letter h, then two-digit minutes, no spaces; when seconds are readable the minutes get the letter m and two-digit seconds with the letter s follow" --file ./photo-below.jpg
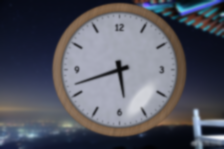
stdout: 5h42
